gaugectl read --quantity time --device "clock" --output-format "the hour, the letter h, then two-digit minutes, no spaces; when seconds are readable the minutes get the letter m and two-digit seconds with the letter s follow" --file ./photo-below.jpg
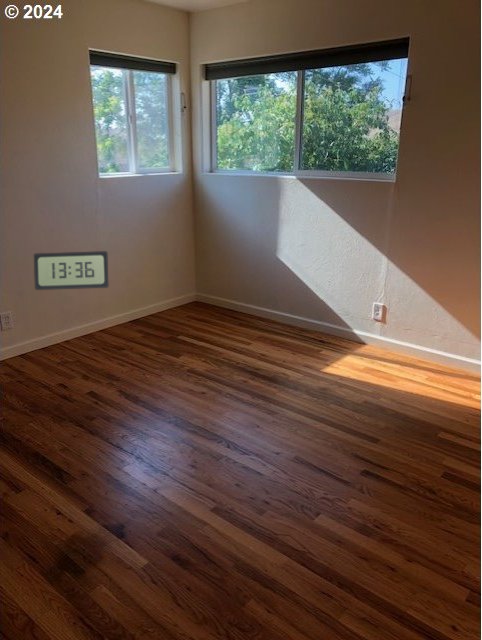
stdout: 13h36
